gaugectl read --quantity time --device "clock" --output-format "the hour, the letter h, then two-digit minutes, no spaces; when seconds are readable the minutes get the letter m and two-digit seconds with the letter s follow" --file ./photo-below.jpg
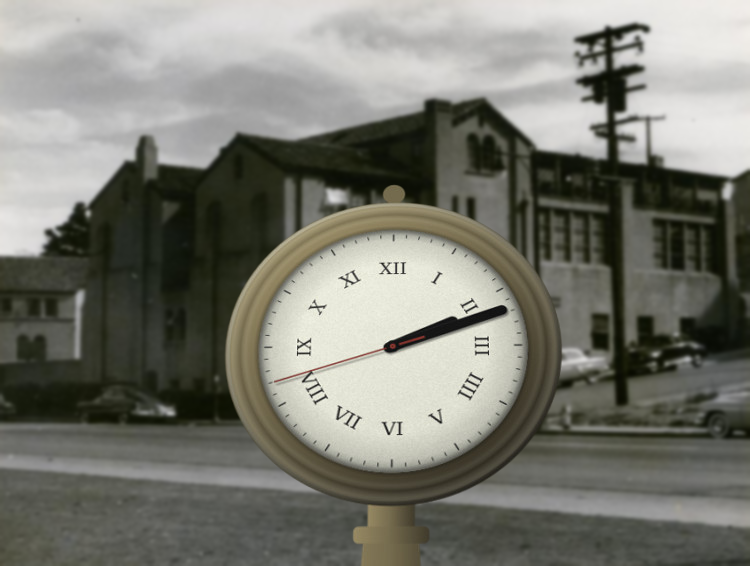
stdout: 2h11m42s
